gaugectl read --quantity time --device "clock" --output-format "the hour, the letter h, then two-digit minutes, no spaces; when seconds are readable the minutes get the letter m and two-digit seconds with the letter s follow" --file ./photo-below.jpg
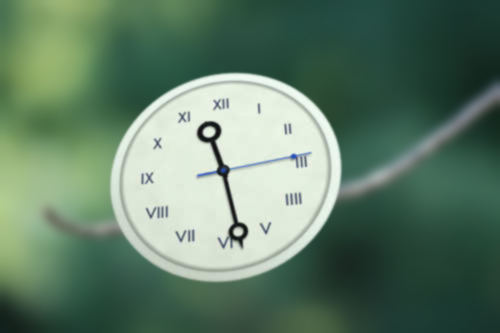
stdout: 11h28m14s
